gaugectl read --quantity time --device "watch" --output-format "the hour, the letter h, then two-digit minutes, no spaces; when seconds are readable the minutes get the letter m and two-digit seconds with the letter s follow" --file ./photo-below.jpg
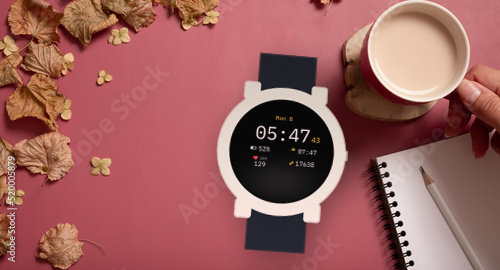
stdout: 5h47m43s
